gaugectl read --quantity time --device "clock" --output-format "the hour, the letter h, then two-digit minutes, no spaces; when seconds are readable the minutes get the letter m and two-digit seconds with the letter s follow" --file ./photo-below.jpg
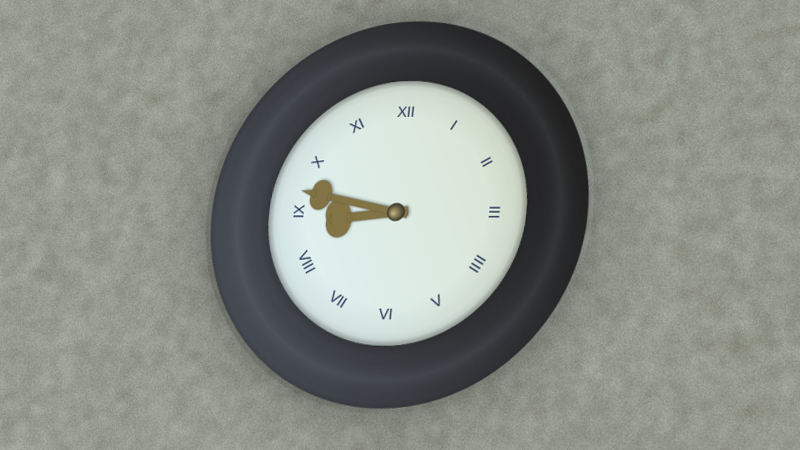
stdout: 8h47
